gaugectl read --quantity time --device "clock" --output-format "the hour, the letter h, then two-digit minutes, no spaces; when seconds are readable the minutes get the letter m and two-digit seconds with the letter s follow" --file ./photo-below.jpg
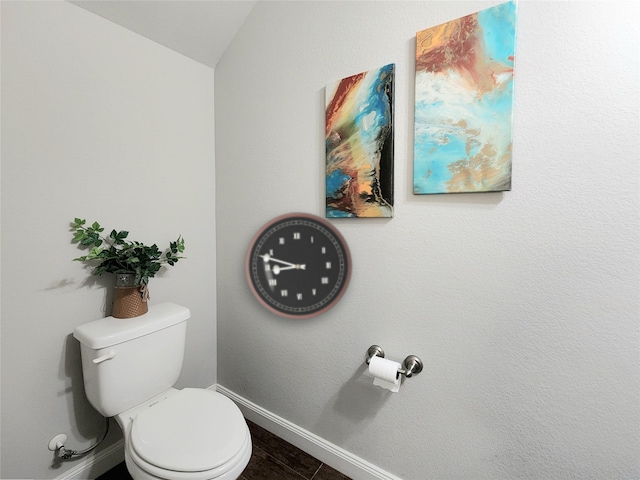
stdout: 8h48
